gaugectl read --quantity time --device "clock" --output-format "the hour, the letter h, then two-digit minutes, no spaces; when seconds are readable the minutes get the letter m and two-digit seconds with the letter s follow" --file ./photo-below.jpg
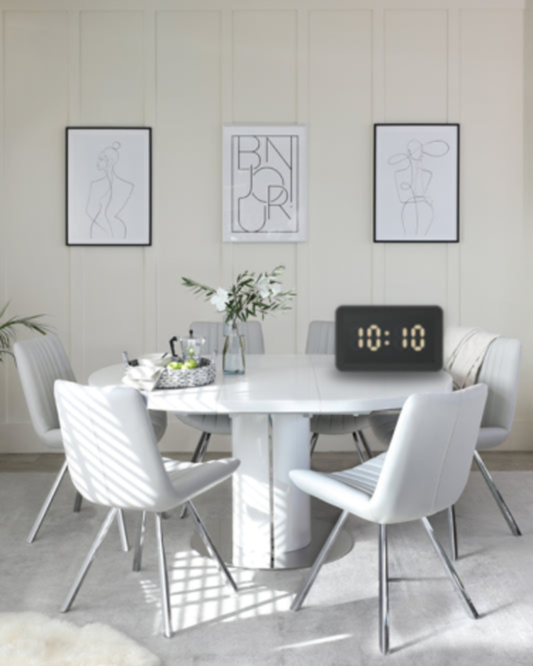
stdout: 10h10
